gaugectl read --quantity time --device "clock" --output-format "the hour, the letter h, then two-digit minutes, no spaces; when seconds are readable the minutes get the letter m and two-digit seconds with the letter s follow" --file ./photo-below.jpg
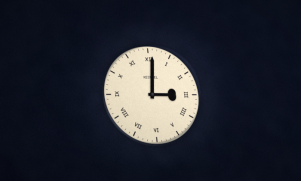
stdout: 3h01
